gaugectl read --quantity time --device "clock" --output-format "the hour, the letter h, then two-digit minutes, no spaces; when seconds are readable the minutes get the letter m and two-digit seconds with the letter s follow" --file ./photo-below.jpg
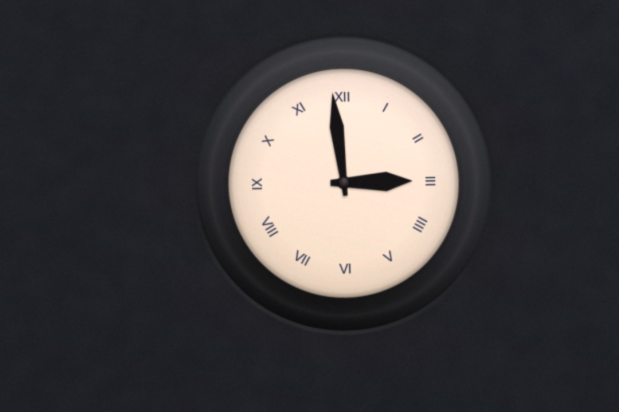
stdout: 2h59
